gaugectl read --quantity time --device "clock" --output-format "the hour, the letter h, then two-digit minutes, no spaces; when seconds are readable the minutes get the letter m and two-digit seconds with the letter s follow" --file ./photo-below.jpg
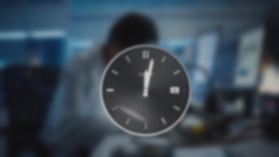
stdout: 12h02
